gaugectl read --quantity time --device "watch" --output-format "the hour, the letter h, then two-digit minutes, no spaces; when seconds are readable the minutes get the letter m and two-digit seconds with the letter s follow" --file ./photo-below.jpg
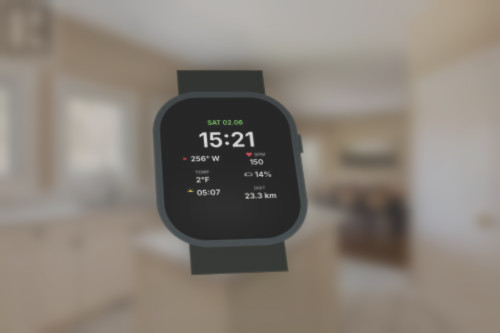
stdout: 15h21
